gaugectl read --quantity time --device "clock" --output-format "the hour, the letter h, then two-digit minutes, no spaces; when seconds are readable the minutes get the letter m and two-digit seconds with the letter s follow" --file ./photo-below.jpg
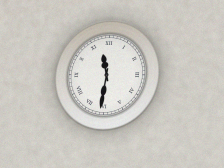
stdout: 11h31
